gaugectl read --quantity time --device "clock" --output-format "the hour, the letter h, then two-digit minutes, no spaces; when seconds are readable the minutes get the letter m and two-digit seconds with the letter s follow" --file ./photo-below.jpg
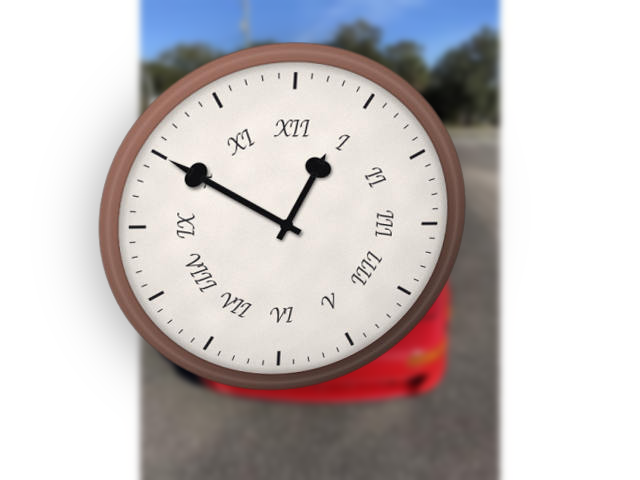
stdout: 12h50
